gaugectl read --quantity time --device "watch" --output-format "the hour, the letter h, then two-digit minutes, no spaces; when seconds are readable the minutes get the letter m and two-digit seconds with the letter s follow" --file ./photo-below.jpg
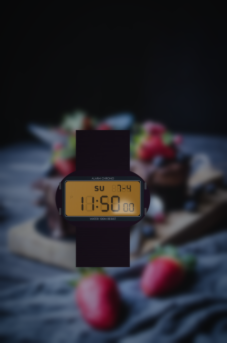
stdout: 11h50m00s
